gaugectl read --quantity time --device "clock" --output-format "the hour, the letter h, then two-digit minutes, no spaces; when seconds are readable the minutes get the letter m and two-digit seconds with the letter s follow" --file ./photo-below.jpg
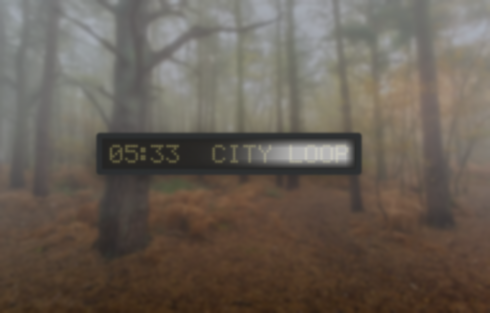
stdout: 5h33
